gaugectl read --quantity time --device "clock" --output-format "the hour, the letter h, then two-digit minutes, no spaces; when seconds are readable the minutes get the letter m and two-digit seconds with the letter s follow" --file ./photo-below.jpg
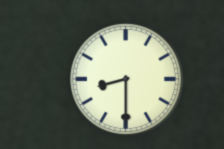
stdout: 8h30
